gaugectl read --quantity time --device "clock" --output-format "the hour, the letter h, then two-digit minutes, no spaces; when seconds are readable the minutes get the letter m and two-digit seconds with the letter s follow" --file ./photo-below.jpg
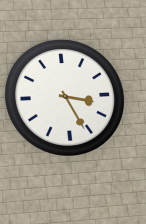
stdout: 3h26
